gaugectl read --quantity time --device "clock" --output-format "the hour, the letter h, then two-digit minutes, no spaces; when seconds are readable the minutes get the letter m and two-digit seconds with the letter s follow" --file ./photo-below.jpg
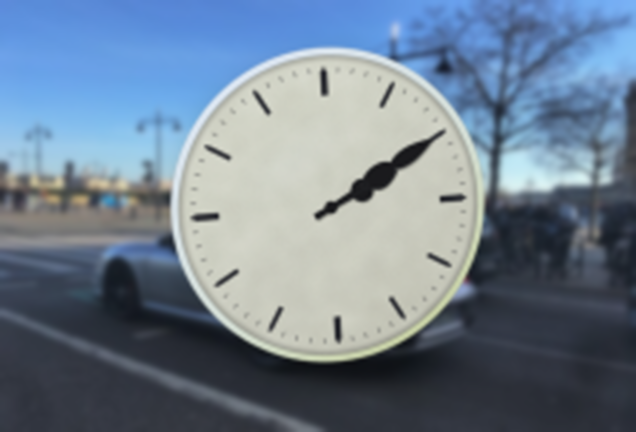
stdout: 2h10
